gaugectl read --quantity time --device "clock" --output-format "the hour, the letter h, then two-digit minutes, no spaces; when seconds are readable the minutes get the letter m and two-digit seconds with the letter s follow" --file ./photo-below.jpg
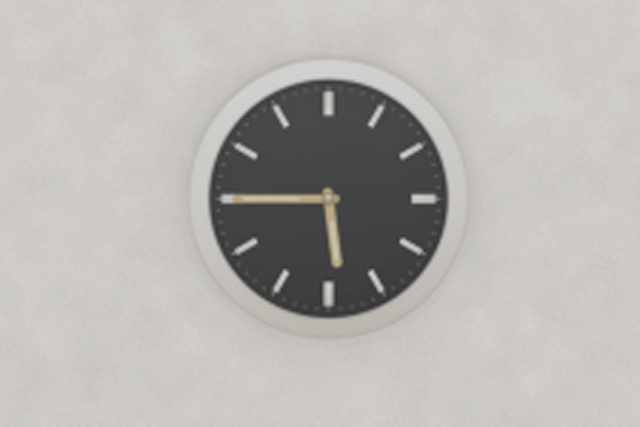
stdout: 5h45
